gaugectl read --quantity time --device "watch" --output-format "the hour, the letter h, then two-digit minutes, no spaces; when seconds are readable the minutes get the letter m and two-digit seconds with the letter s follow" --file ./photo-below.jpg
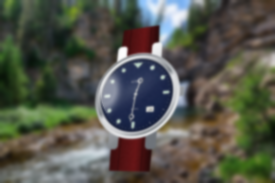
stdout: 12h31
